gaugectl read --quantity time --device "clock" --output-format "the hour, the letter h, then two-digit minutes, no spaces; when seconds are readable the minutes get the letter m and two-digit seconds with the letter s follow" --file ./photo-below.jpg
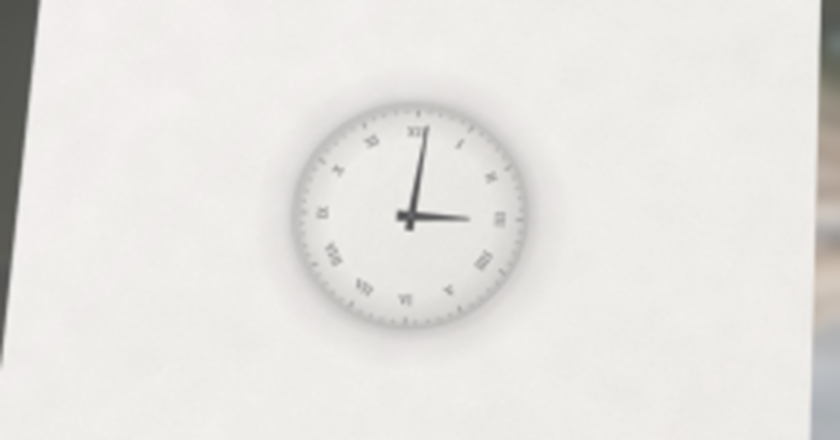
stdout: 3h01
